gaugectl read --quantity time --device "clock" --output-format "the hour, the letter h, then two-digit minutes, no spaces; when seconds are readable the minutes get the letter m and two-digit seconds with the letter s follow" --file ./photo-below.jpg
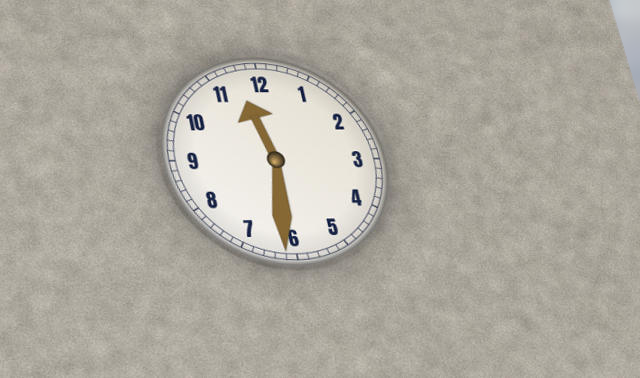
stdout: 11h31
